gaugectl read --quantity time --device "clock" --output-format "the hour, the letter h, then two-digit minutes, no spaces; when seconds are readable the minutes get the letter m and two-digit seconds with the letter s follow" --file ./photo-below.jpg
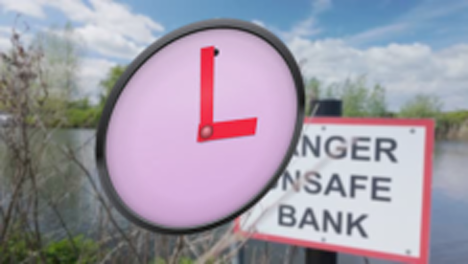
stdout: 2h59
